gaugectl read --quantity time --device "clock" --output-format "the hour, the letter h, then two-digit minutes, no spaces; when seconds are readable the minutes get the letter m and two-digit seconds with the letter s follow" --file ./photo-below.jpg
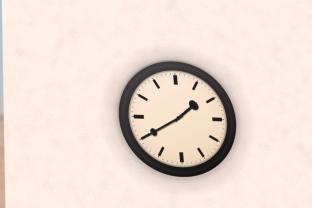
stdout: 1h40
